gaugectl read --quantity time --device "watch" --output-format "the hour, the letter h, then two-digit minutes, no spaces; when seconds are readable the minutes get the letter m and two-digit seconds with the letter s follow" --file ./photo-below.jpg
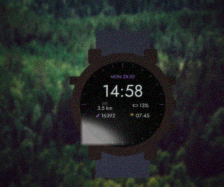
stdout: 14h58
